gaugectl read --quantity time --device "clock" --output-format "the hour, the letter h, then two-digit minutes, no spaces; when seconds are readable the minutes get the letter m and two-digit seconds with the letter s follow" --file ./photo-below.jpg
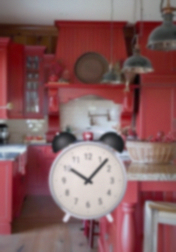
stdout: 10h07
